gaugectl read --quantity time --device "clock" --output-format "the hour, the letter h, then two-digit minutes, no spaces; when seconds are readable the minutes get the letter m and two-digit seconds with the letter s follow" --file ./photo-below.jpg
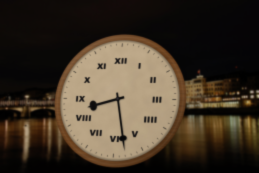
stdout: 8h28
